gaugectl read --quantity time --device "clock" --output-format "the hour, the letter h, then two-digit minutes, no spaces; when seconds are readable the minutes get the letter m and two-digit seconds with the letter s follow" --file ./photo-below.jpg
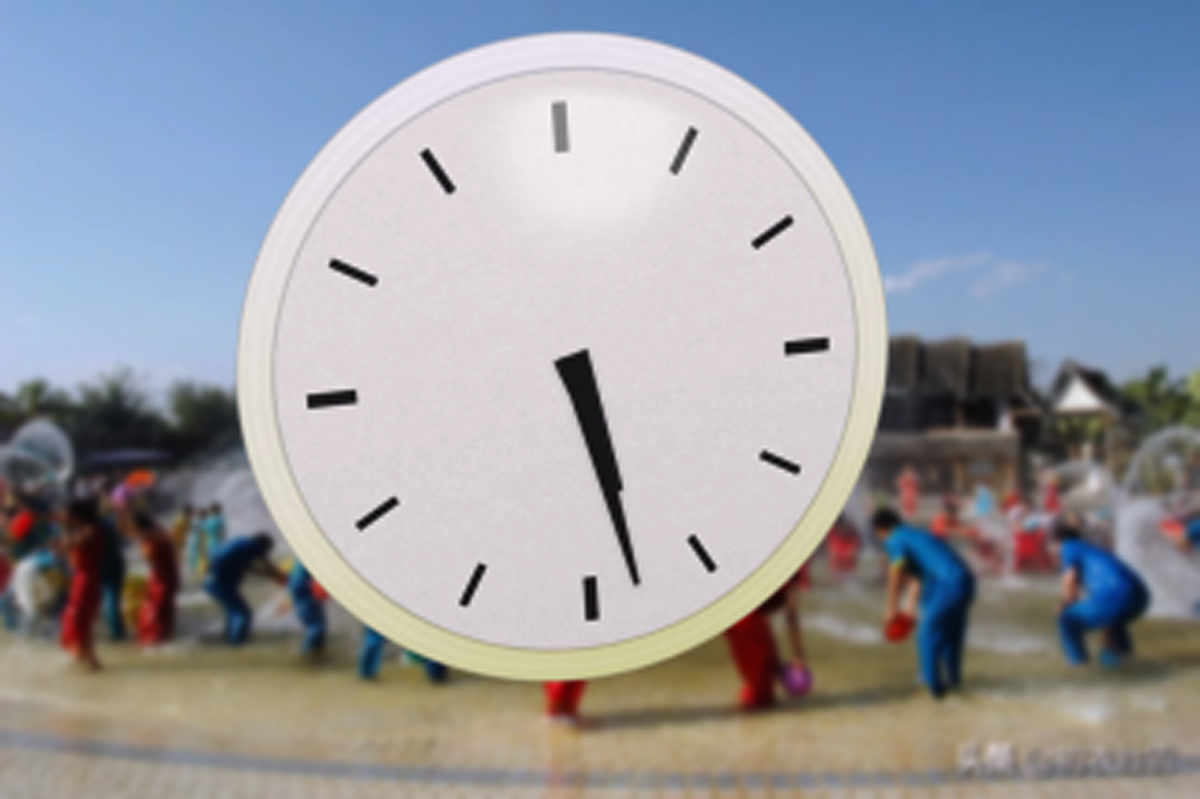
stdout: 5h28
